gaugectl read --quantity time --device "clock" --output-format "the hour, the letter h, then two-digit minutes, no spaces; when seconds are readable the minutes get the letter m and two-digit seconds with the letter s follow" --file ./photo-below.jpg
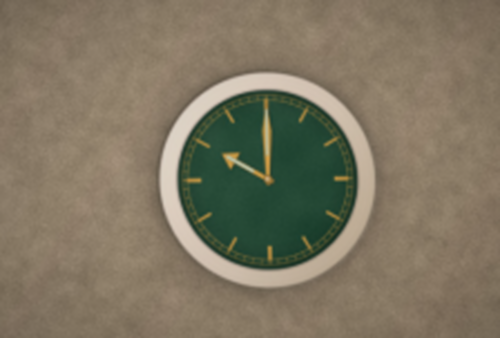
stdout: 10h00
